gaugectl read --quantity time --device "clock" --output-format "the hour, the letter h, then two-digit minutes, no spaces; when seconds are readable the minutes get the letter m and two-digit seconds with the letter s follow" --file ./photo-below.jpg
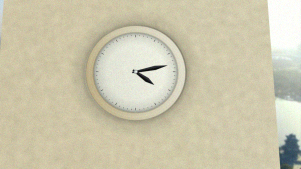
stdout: 4h13
